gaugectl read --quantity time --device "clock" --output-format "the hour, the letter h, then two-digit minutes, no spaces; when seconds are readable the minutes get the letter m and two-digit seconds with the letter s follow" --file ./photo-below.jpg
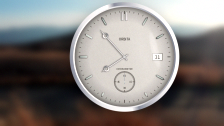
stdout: 7h53
